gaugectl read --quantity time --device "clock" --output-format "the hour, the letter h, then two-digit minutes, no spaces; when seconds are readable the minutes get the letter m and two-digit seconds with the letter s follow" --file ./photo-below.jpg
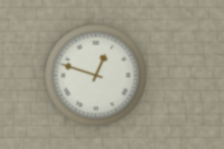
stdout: 12h48
